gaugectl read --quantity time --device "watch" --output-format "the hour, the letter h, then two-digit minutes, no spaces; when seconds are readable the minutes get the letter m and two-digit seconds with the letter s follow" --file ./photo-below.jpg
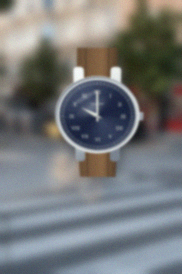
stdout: 10h00
